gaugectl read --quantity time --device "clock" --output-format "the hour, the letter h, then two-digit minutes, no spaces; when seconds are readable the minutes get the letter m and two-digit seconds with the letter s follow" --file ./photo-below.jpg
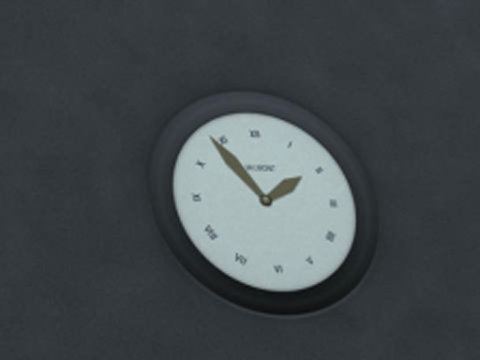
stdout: 1h54
